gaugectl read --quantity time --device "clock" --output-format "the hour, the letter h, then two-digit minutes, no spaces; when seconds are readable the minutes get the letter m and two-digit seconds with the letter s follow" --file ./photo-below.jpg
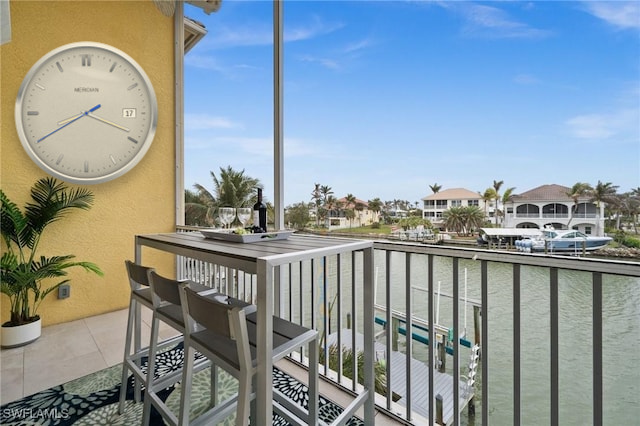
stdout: 8h18m40s
